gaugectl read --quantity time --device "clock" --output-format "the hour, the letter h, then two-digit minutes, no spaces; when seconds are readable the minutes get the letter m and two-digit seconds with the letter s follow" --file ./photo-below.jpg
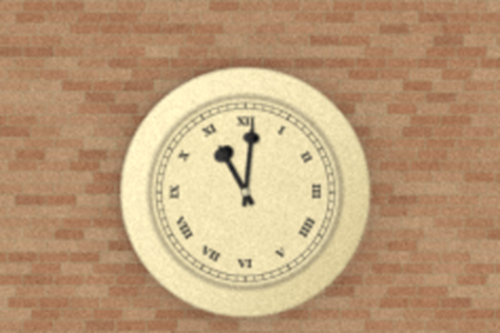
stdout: 11h01
